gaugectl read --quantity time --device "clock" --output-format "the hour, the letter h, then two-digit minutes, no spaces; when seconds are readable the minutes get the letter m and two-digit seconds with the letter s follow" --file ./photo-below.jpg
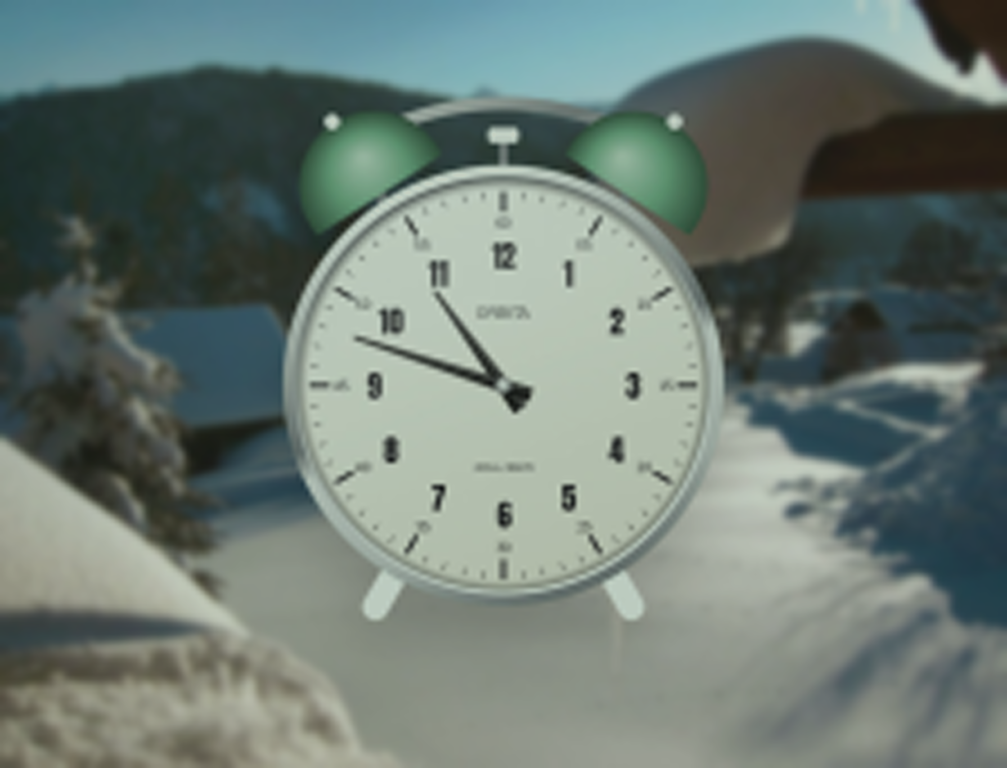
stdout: 10h48
